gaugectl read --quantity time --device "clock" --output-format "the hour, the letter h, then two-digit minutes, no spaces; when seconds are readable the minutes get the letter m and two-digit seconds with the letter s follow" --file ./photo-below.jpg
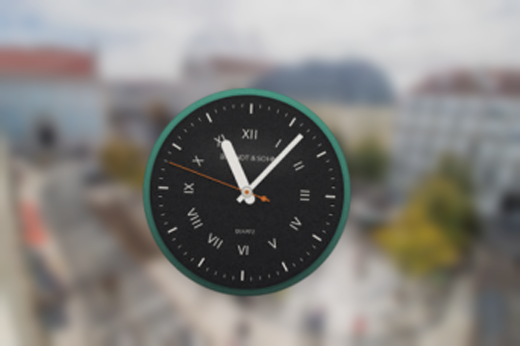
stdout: 11h06m48s
